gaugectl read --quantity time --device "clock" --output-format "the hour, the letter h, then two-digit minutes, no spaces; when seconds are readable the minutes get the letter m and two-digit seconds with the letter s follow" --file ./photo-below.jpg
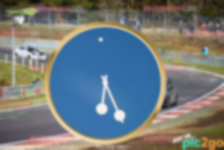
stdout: 6h27
